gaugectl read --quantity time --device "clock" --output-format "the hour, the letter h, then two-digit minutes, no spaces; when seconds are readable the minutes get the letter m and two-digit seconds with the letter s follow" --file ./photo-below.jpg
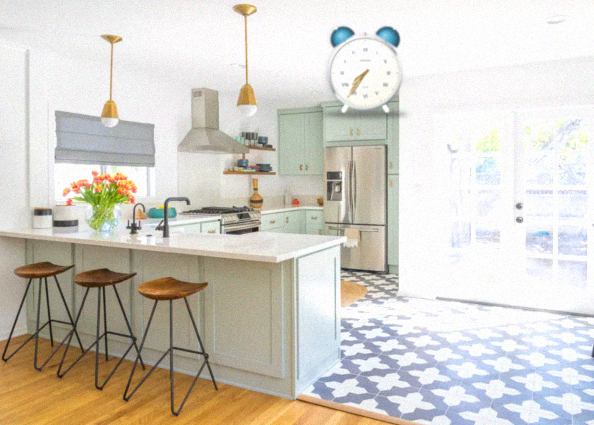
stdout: 7h36
